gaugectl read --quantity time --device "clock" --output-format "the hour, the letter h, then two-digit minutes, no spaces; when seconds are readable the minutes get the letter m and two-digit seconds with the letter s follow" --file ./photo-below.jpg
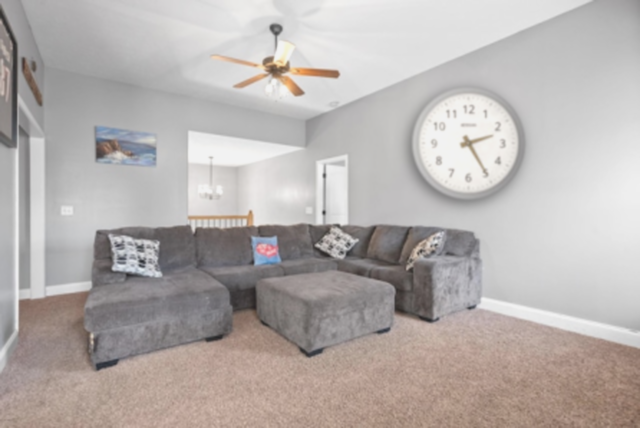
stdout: 2h25
